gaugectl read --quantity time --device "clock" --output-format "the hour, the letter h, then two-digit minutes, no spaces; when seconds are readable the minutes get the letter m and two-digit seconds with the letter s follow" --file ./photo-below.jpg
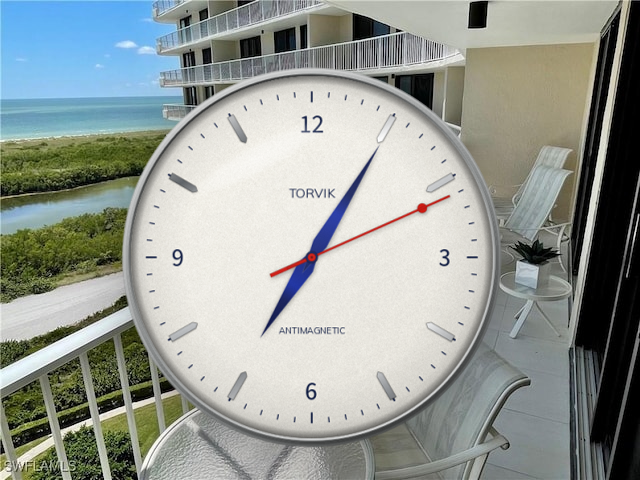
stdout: 7h05m11s
